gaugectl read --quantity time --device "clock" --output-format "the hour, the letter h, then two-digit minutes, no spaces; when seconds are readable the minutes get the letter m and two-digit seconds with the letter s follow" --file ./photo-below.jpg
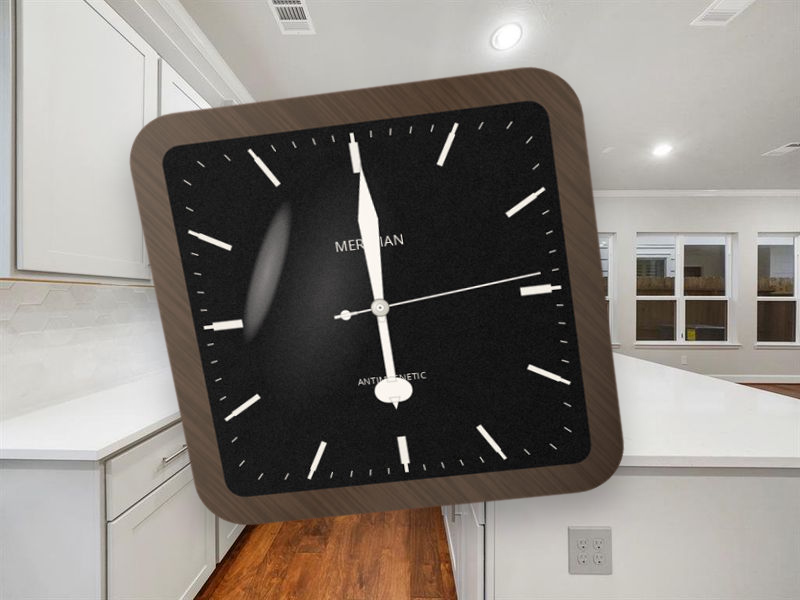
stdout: 6h00m14s
